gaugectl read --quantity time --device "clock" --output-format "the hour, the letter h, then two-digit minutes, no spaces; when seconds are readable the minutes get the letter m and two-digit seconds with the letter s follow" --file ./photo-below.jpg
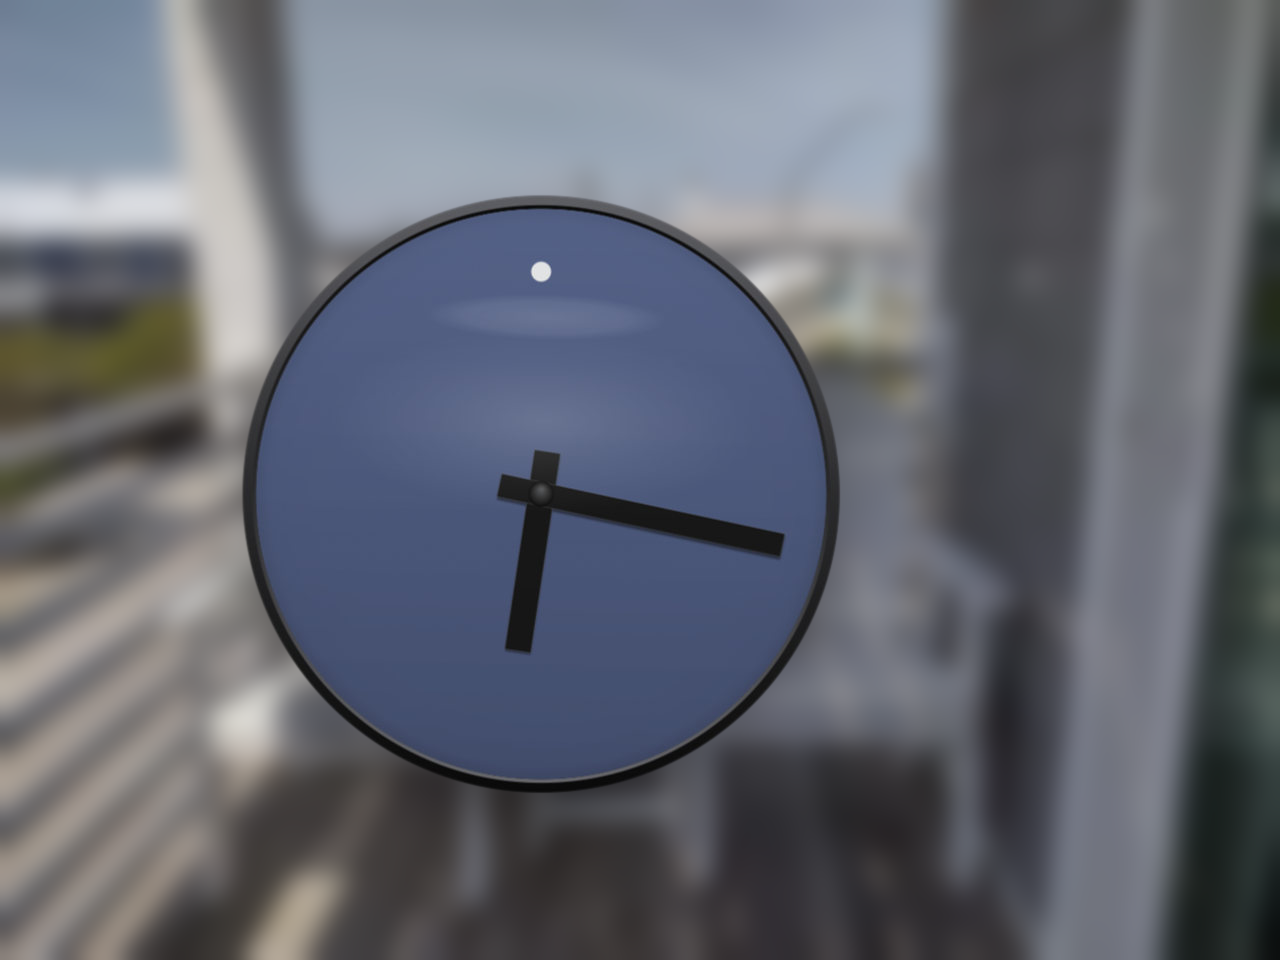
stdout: 6h17
